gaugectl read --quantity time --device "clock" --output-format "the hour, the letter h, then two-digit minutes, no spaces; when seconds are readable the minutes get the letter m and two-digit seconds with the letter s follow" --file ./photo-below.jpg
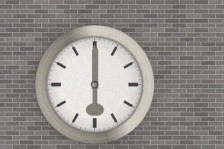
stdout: 6h00
